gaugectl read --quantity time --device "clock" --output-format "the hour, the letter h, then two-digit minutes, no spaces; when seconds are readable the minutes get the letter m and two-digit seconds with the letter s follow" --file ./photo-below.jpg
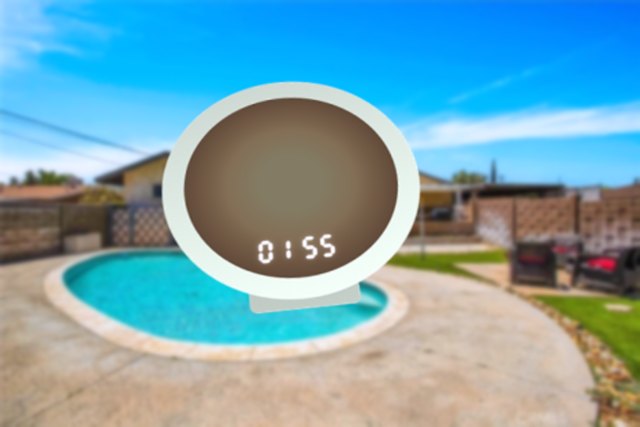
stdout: 1h55
